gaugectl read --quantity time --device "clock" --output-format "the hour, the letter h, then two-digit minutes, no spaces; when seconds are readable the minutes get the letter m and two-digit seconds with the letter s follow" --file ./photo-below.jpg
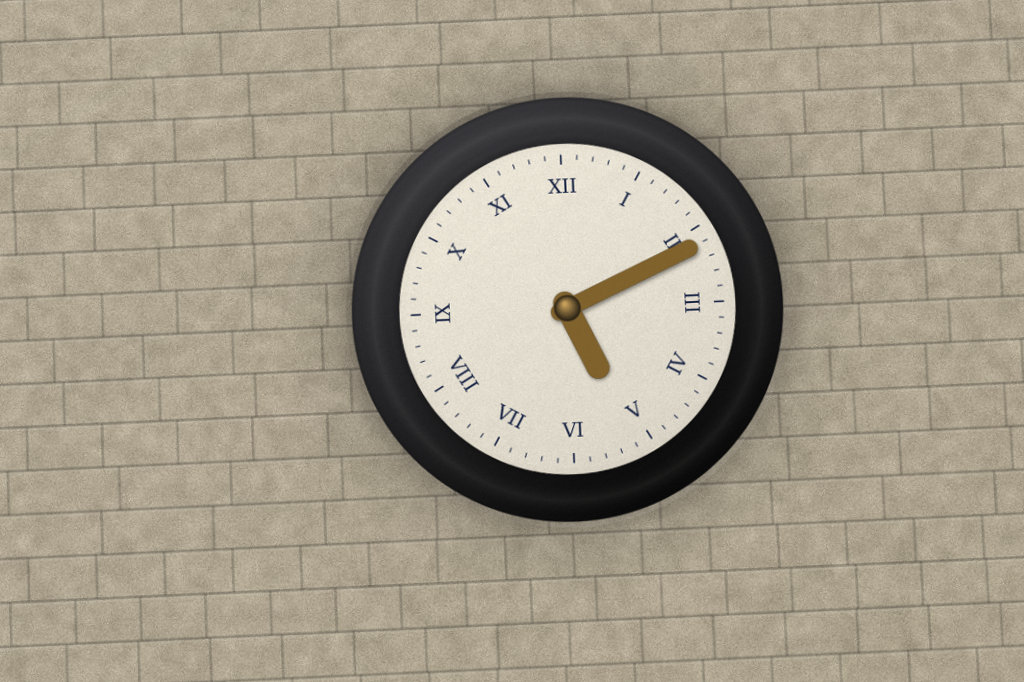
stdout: 5h11
